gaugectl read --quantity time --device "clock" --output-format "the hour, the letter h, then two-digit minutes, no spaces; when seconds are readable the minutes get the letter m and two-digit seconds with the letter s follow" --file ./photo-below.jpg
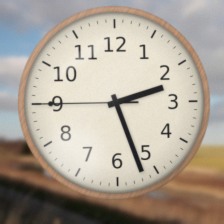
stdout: 2h26m45s
